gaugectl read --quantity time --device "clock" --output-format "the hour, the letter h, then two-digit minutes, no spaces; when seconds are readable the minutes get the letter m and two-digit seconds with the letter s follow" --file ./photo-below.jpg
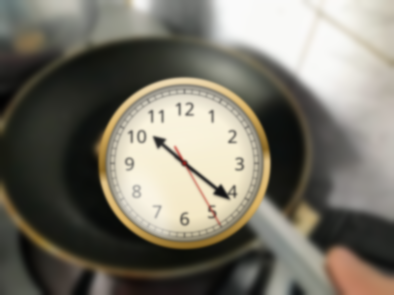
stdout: 10h21m25s
